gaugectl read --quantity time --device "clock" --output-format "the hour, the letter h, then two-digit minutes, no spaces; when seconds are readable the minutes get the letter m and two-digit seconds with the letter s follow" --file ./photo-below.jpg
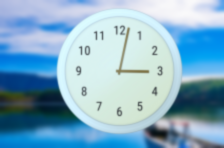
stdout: 3h02
